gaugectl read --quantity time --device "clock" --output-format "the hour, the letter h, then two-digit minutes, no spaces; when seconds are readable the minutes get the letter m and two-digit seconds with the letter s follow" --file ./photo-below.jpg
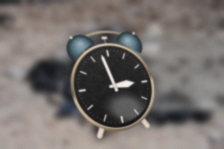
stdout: 2h58
